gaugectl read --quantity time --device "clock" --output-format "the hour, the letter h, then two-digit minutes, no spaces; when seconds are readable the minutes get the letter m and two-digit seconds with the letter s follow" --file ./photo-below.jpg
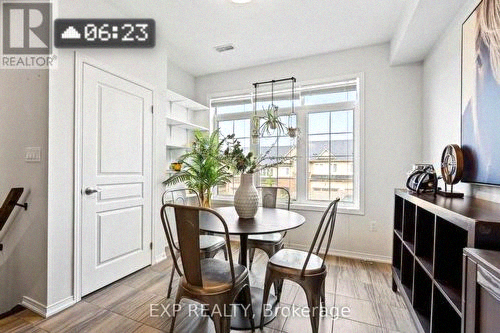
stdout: 6h23
